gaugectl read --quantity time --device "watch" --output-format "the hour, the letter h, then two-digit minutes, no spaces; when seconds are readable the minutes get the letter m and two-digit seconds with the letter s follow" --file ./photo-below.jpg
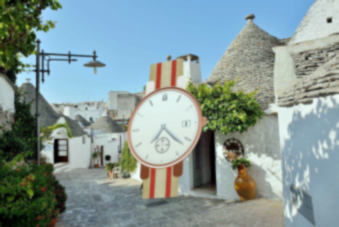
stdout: 7h22
